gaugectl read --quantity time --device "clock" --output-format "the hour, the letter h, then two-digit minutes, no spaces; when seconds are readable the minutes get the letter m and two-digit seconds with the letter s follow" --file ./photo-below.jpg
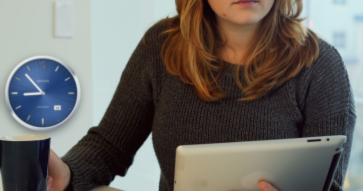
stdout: 8h53
